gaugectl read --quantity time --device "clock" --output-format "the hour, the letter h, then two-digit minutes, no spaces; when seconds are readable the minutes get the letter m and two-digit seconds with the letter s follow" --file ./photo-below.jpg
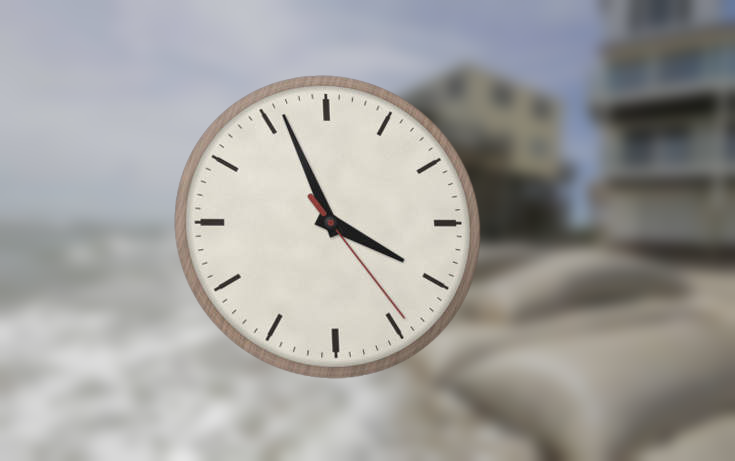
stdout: 3h56m24s
